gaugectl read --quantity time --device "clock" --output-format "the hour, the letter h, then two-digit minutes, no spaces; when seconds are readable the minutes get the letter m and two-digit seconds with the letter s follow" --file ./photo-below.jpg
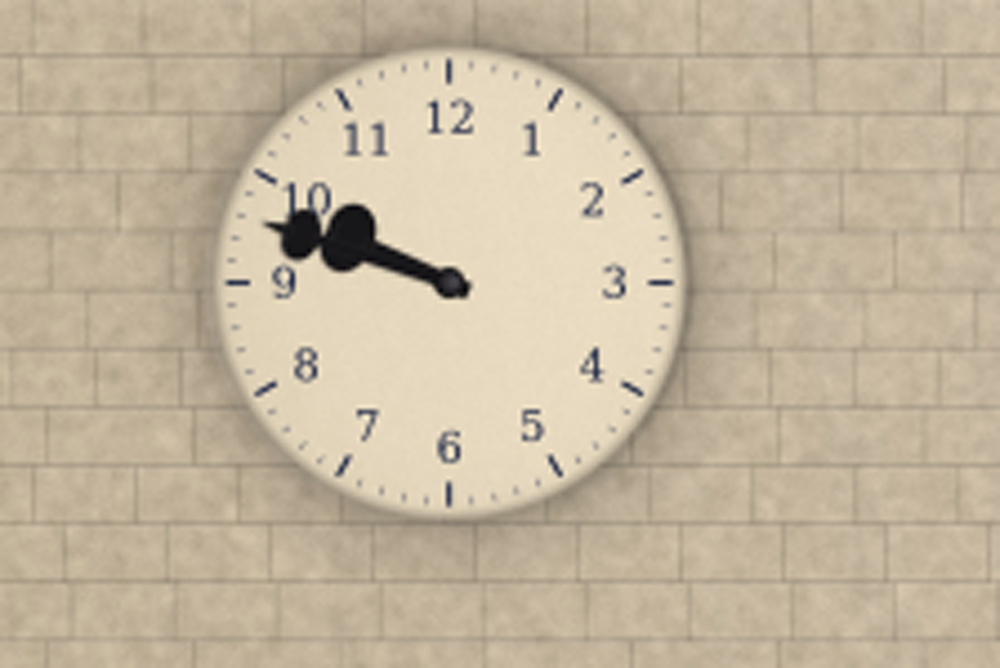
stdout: 9h48
